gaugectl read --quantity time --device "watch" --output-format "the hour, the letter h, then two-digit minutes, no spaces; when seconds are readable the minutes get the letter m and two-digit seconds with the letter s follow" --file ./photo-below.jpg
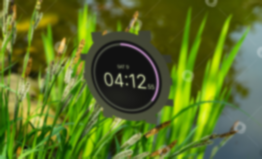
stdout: 4h12
